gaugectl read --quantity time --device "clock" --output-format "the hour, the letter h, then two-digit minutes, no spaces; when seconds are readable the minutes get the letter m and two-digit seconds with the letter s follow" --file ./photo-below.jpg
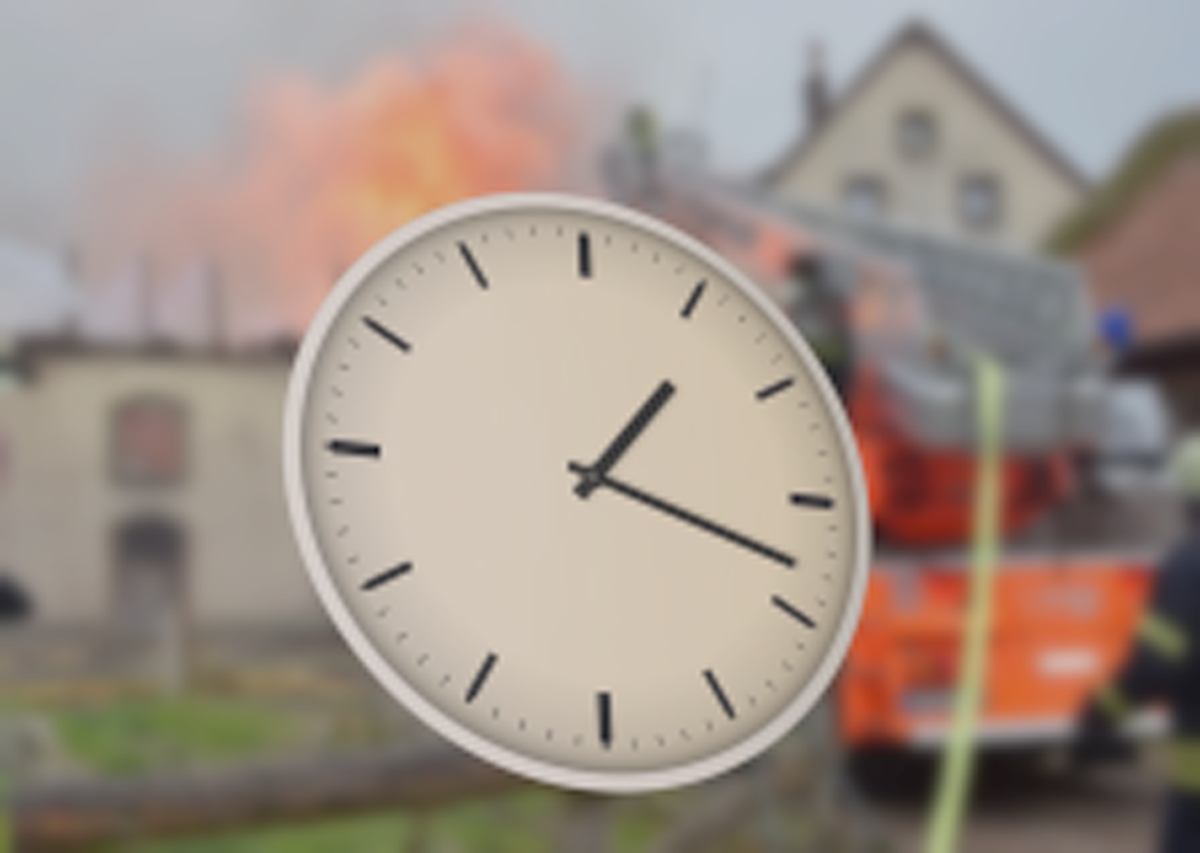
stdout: 1h18
